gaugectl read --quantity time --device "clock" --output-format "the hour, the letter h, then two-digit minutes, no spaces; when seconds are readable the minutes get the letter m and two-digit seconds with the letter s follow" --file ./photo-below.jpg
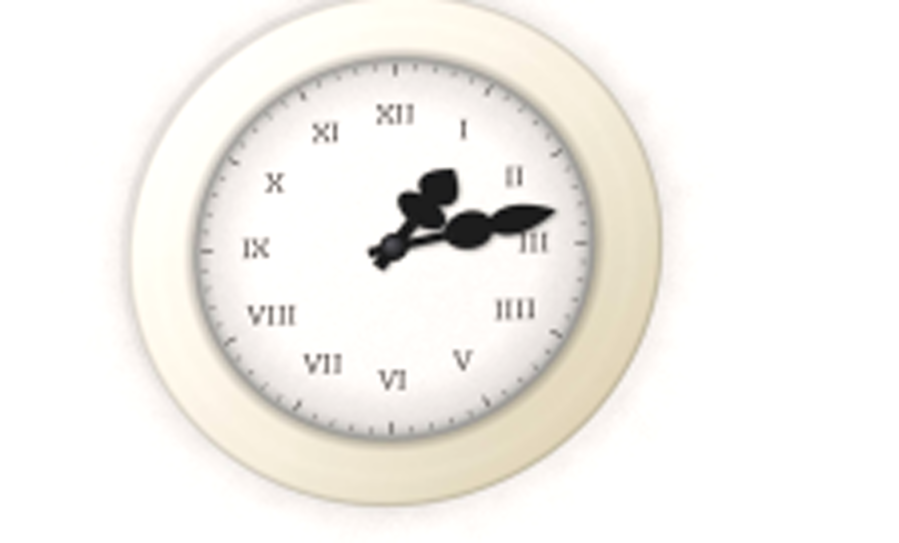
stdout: 1h13
